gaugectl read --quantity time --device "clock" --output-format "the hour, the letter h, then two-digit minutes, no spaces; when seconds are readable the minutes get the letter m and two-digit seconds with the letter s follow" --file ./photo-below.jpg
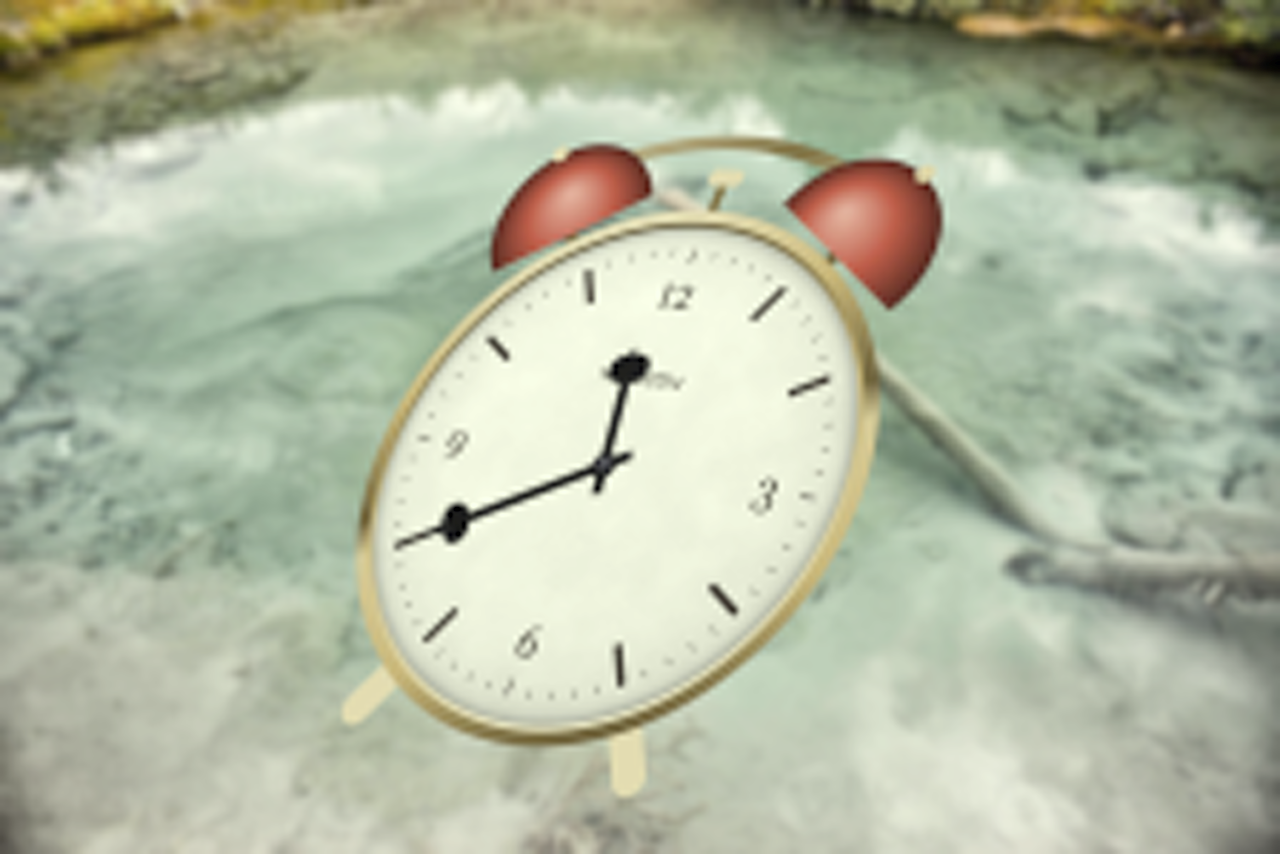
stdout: 11h40
